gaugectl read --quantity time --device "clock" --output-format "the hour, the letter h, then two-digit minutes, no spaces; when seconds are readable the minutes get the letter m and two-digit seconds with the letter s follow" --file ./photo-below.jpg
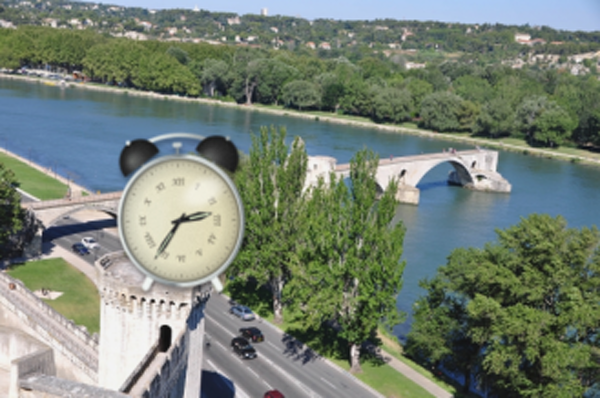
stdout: 2h36
